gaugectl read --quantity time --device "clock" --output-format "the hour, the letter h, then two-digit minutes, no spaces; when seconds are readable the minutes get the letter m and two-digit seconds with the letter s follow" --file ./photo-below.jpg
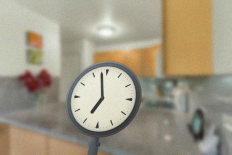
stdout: 6h58
